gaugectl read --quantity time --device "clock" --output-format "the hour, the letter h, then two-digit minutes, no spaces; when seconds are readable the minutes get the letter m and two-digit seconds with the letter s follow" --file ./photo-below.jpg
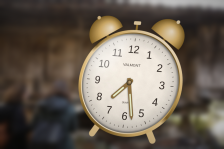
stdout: 7h28
